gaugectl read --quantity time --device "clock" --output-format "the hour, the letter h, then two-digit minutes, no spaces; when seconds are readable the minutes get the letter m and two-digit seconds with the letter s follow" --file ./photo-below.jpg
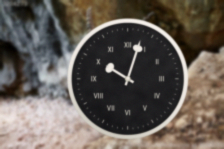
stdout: 10h03
